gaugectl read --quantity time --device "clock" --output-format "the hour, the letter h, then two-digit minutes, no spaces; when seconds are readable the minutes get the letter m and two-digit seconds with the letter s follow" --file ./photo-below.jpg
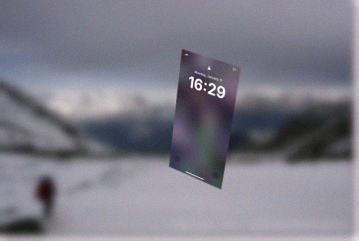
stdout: 16h29
